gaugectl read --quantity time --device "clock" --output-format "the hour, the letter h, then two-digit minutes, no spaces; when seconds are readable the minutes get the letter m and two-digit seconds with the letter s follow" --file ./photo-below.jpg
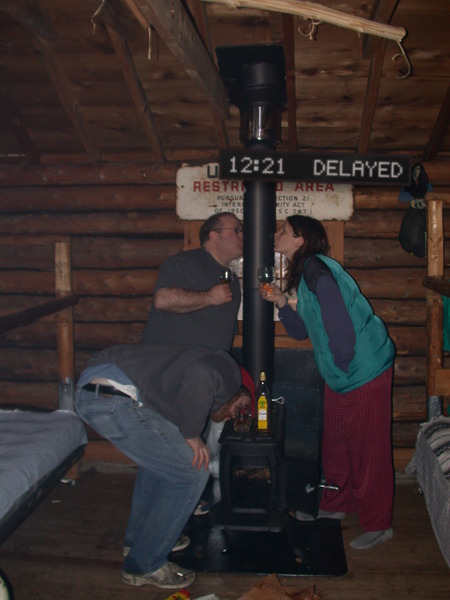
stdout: 12h21
